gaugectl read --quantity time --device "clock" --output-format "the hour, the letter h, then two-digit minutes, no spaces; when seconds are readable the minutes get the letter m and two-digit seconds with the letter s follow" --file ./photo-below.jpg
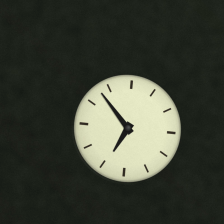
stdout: 6h53
